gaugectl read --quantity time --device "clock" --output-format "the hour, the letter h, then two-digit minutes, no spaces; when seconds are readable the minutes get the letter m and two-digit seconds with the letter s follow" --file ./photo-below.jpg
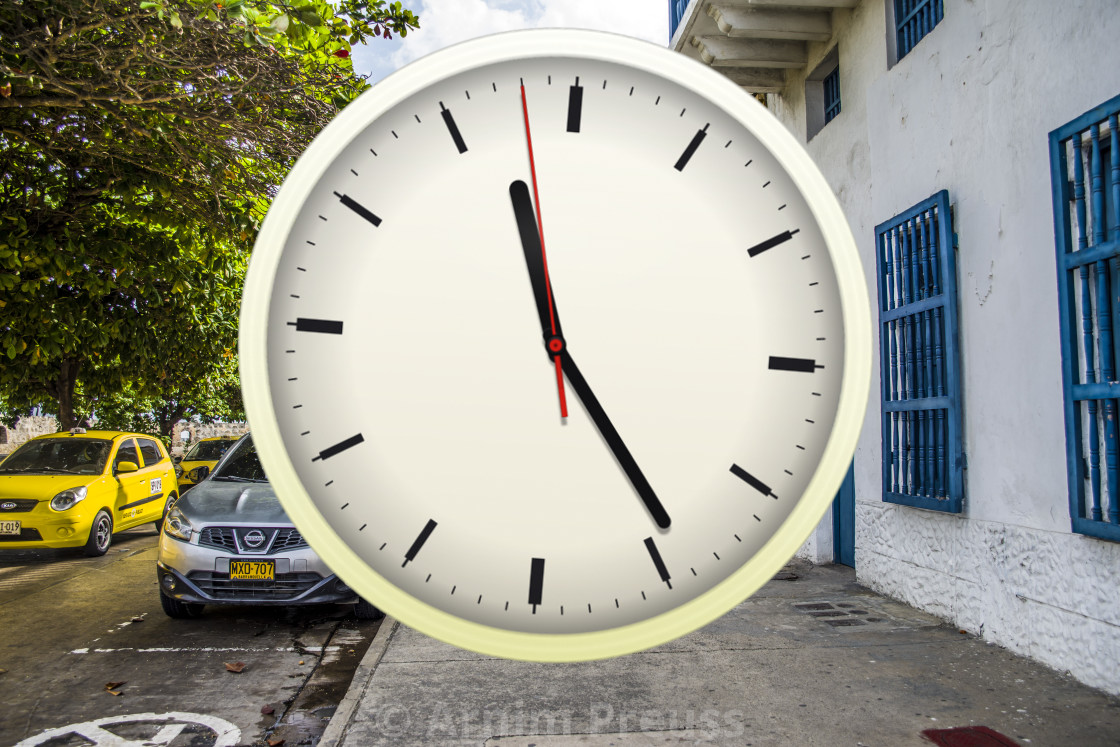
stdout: 11h23m58s
